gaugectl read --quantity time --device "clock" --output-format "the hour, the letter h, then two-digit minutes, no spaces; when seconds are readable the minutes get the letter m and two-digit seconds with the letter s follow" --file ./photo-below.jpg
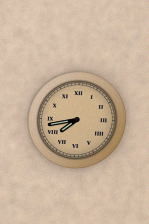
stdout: 7h43
